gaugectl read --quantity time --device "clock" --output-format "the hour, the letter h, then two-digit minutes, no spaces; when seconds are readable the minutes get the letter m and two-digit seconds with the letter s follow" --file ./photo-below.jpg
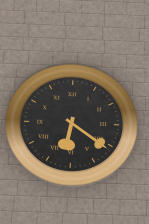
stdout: 6h21
